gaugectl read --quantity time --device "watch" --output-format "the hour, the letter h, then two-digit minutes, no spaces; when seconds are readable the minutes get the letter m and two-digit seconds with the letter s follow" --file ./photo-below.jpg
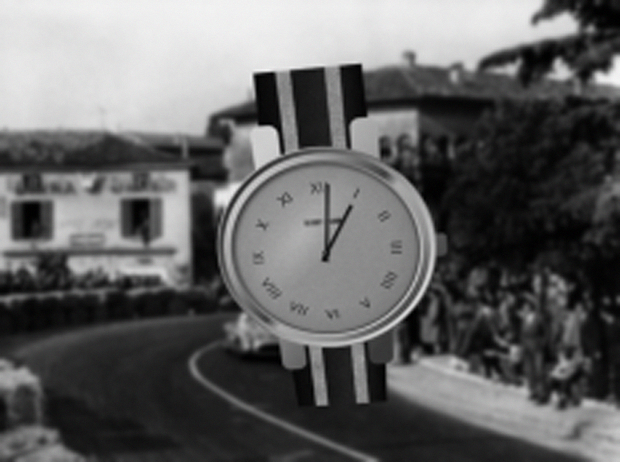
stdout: 1h01
